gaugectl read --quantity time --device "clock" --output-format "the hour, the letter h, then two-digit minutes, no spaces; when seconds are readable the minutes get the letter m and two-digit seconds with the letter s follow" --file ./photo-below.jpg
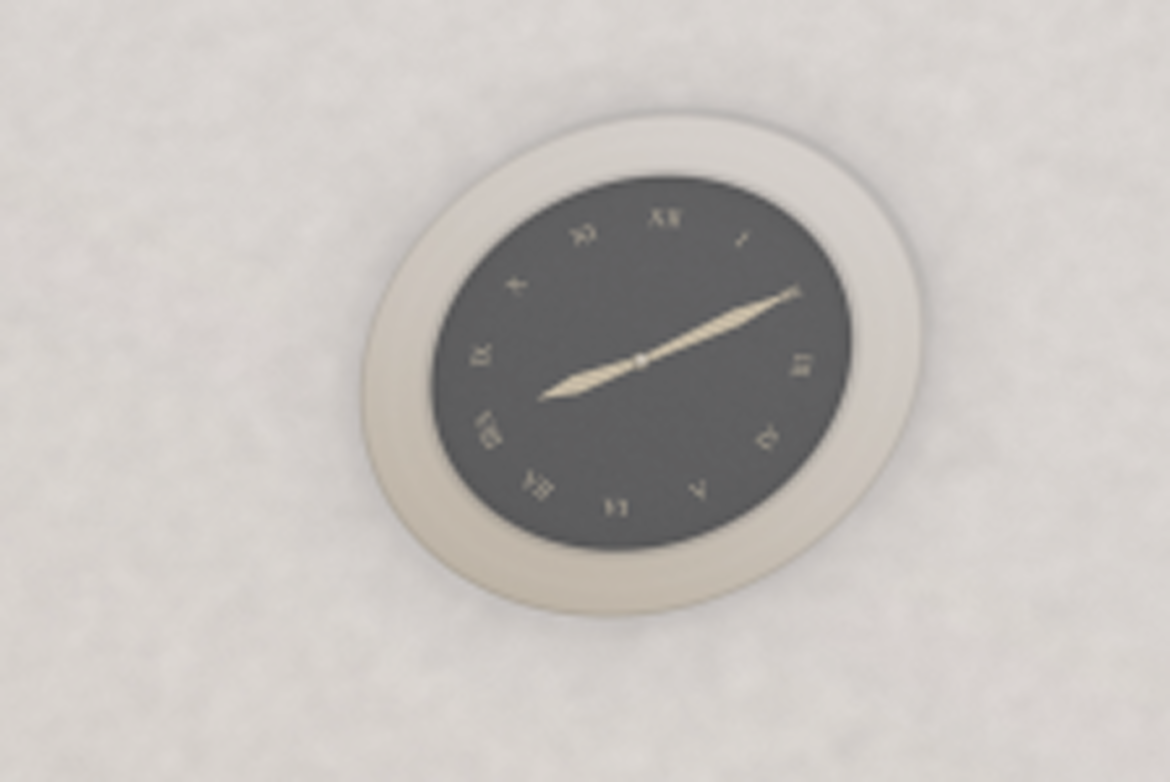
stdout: 8h10
